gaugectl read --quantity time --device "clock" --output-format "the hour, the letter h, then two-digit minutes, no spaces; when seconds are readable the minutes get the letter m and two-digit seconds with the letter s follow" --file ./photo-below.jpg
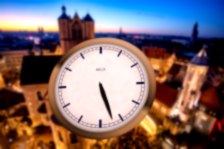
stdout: 5h27
